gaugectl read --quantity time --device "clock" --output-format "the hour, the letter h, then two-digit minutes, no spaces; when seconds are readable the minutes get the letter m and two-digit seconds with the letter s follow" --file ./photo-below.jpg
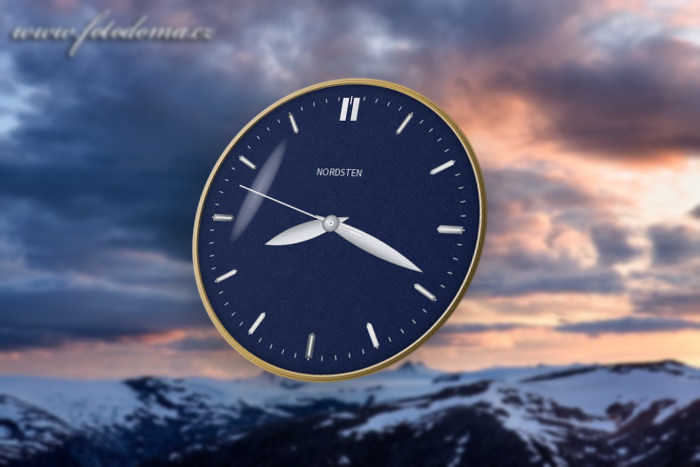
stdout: 8h18m48s
